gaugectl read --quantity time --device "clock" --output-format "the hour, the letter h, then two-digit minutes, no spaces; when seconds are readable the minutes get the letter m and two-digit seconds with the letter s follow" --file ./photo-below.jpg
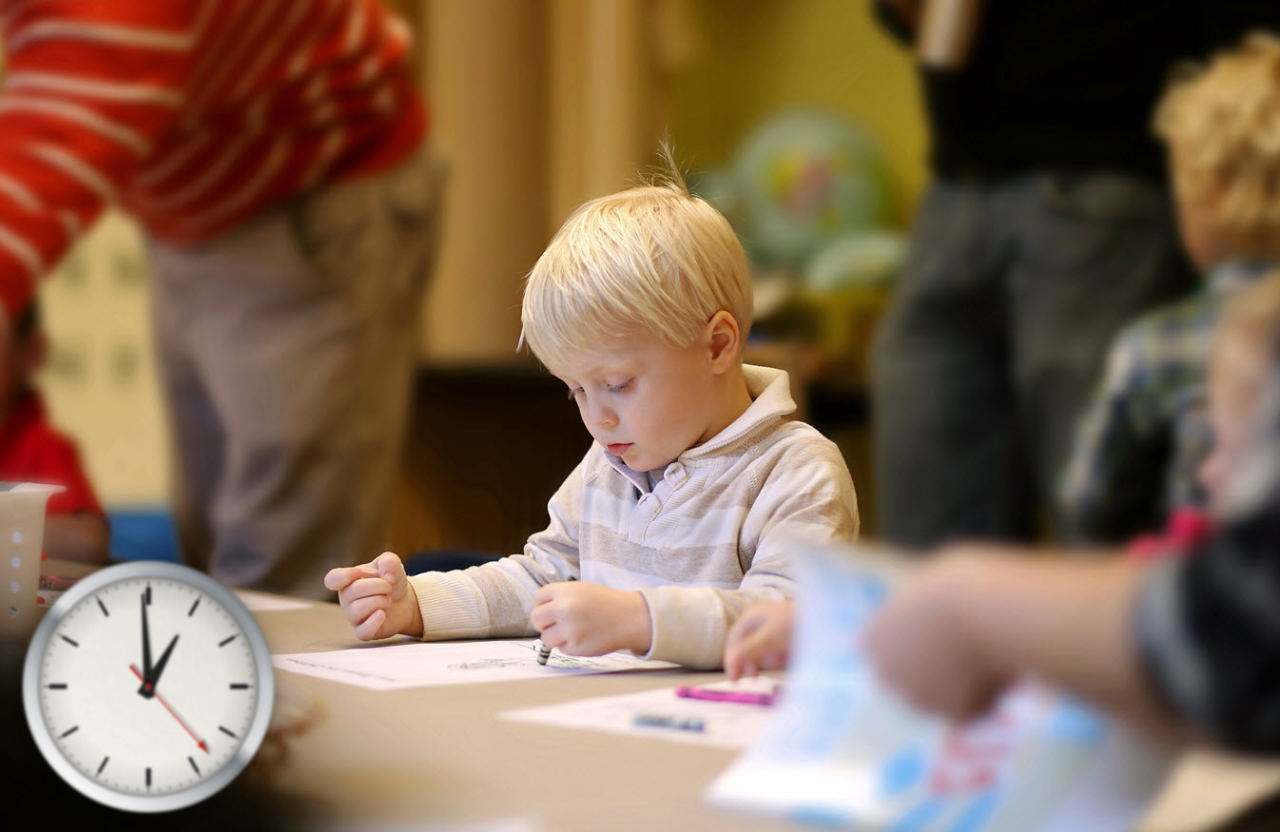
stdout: 12h59m23s
